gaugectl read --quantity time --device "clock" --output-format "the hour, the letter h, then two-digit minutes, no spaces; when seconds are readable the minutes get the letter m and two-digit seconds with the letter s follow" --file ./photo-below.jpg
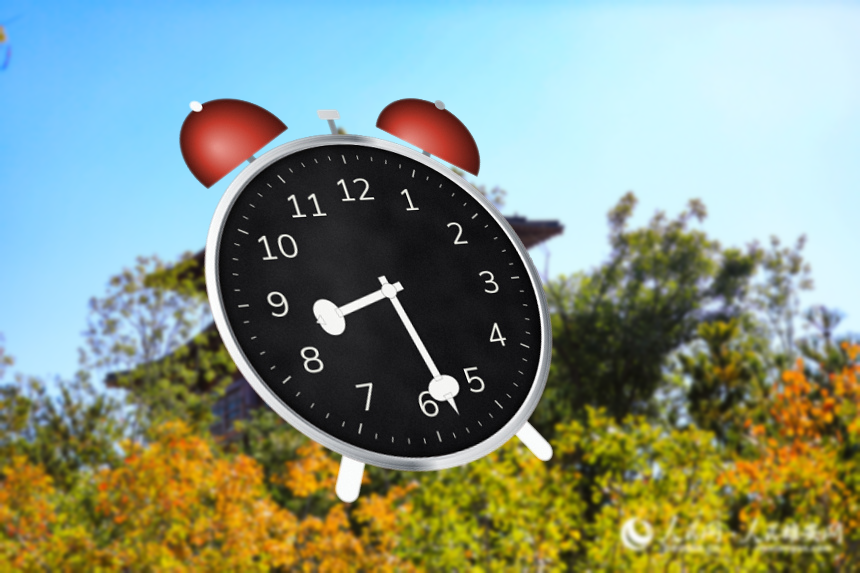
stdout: 8h28
